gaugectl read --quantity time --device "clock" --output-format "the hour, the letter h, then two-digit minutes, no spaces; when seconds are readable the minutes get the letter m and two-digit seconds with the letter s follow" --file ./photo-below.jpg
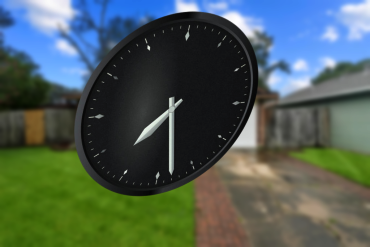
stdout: 7h28
